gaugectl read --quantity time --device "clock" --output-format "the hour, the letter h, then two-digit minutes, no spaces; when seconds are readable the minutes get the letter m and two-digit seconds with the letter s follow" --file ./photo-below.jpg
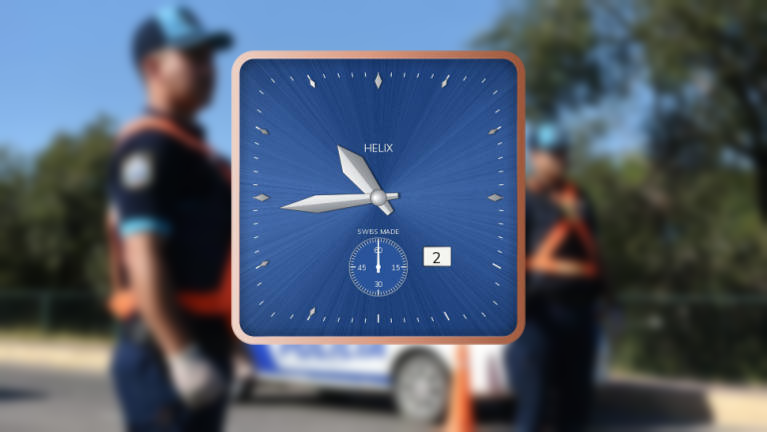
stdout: 10h44
